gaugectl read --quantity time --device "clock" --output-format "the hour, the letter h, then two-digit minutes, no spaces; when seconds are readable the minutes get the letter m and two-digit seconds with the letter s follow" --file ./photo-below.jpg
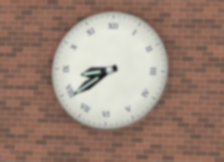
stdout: 8h39
